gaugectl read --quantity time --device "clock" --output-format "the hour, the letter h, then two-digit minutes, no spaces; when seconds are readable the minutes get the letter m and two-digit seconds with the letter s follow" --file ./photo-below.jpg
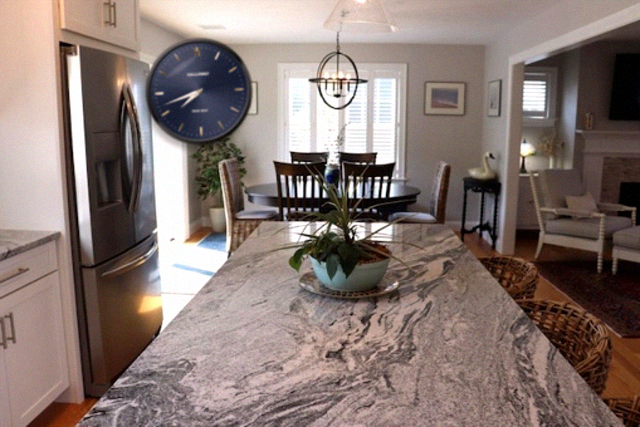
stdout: 7h42
